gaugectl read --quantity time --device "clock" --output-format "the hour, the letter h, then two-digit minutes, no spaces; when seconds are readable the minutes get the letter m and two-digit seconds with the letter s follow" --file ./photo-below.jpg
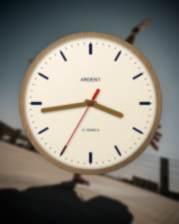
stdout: 3h43m35s
